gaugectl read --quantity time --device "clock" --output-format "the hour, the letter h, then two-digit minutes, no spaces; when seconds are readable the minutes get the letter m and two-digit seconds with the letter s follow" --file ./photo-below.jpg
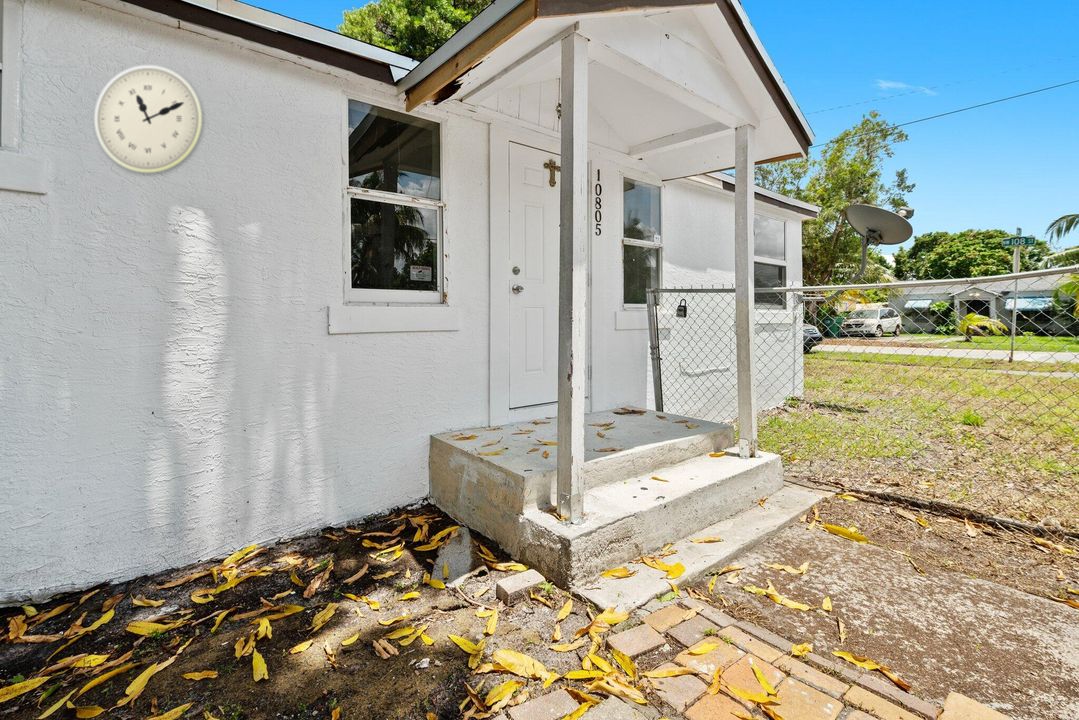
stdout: 11h11
